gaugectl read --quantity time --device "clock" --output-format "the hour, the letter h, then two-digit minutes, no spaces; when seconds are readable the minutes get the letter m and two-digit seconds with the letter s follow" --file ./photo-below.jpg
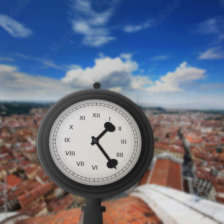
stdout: 1h24
